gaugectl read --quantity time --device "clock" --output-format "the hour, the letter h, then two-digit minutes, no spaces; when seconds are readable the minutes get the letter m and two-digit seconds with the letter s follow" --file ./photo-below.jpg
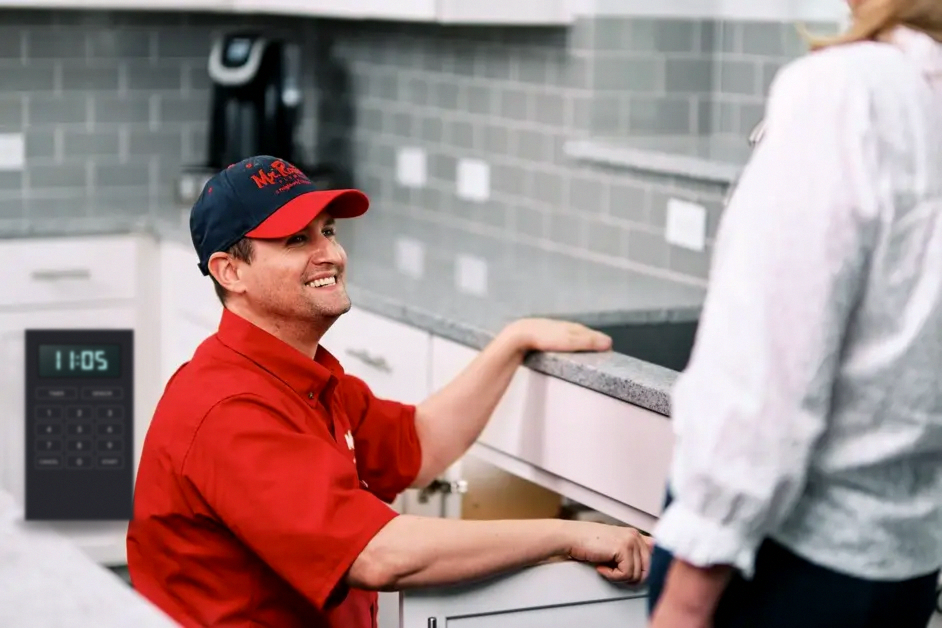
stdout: 11h05
